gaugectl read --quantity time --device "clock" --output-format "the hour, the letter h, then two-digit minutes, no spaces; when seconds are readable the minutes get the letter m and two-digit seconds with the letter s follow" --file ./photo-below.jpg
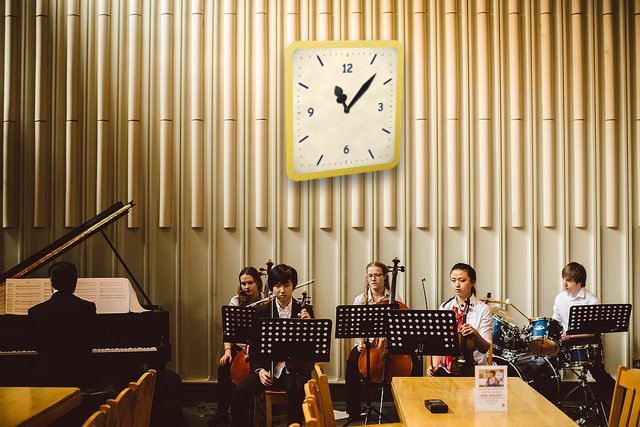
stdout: 11h07
